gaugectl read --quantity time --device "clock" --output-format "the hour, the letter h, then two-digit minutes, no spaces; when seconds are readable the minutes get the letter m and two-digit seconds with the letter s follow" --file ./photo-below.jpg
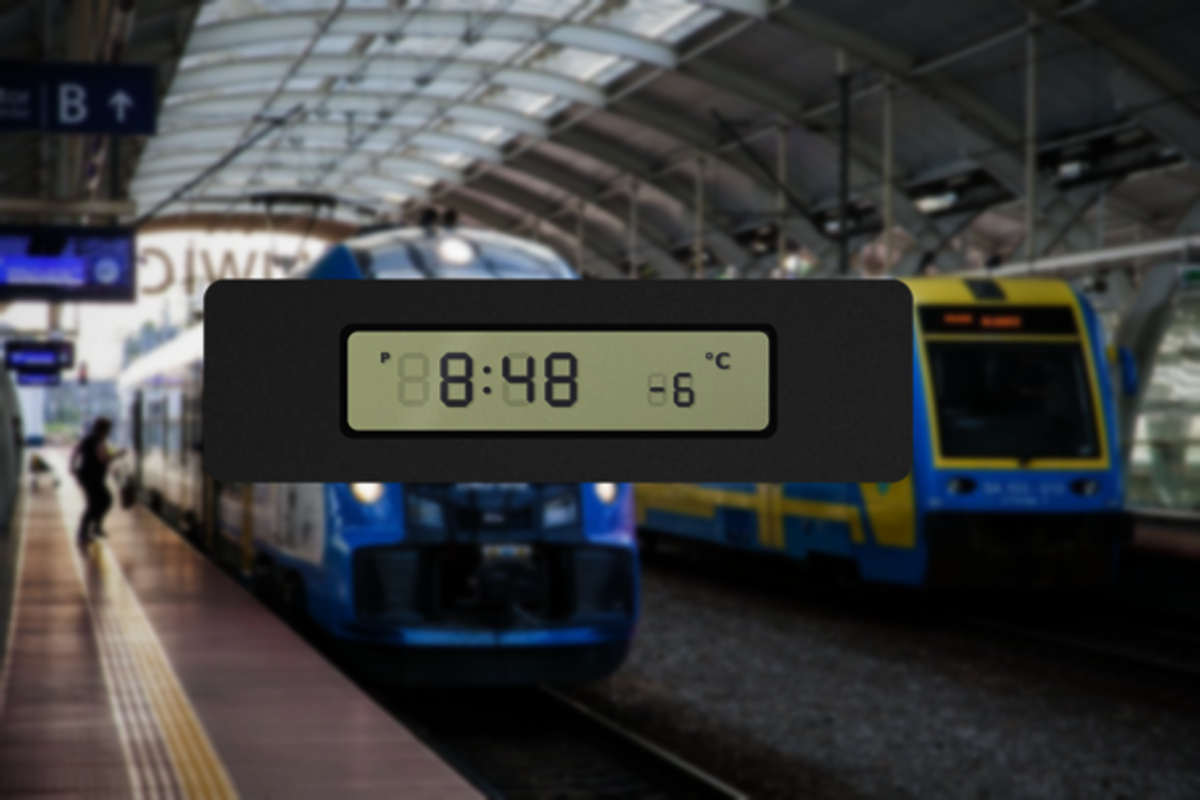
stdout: 8h48
